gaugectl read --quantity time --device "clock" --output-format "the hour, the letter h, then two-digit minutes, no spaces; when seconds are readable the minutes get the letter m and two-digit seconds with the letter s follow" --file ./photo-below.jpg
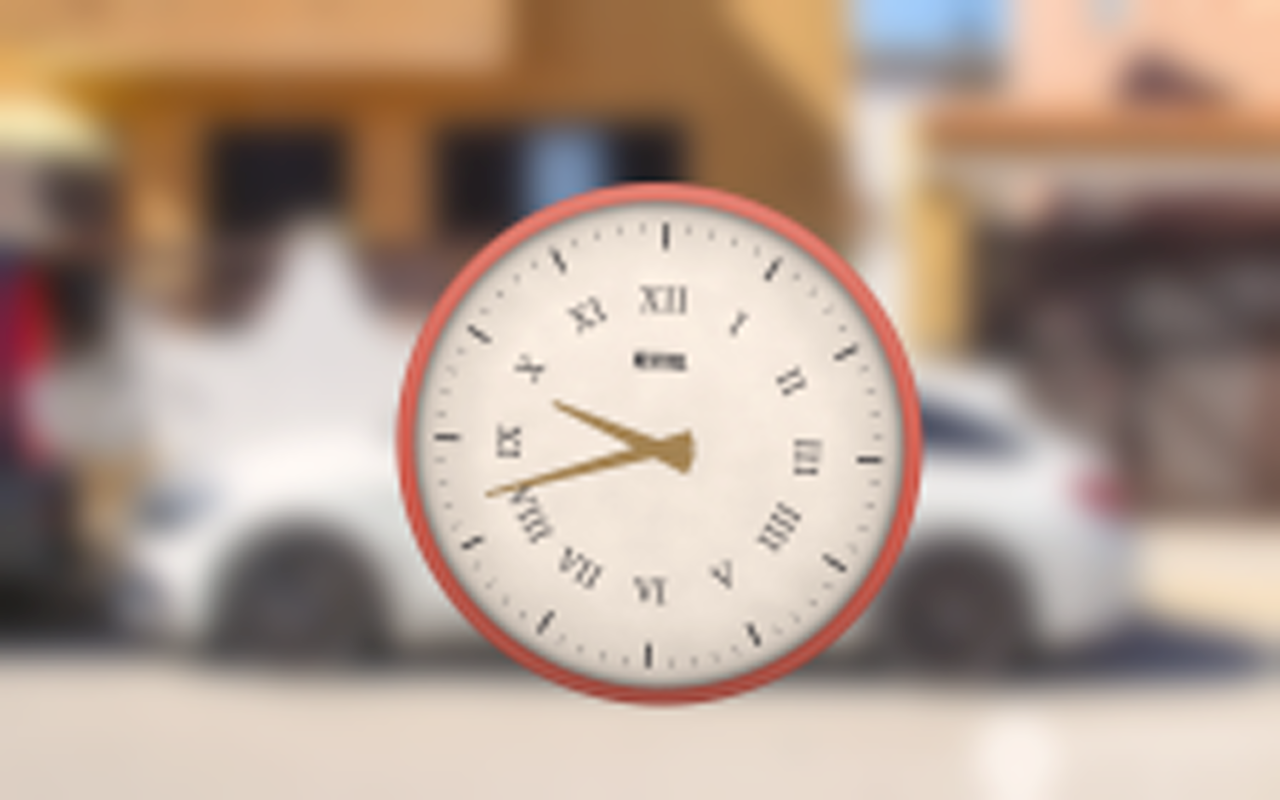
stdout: 9h42
